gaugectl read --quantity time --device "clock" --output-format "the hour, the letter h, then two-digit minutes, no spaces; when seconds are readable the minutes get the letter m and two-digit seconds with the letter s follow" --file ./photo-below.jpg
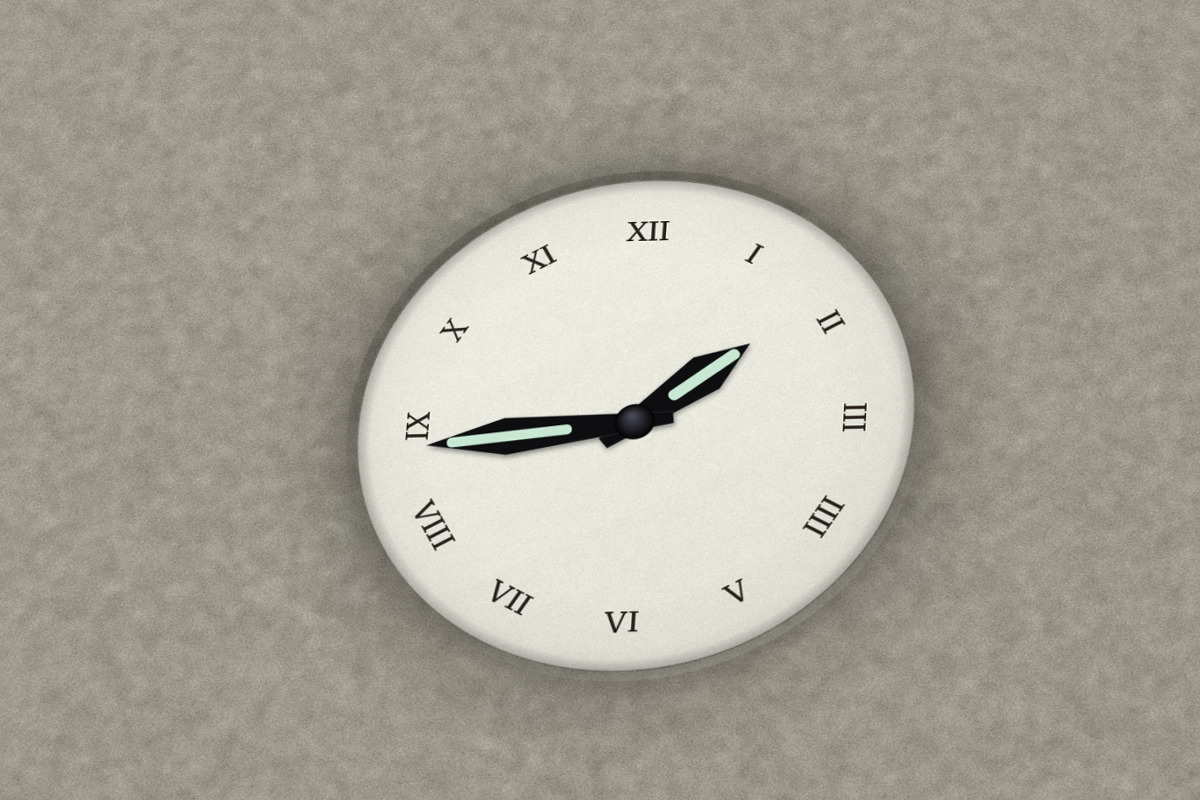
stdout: 1h44
